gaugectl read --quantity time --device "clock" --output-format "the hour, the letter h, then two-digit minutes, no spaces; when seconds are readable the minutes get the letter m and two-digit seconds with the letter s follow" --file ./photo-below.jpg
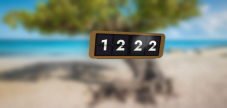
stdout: 12h22
